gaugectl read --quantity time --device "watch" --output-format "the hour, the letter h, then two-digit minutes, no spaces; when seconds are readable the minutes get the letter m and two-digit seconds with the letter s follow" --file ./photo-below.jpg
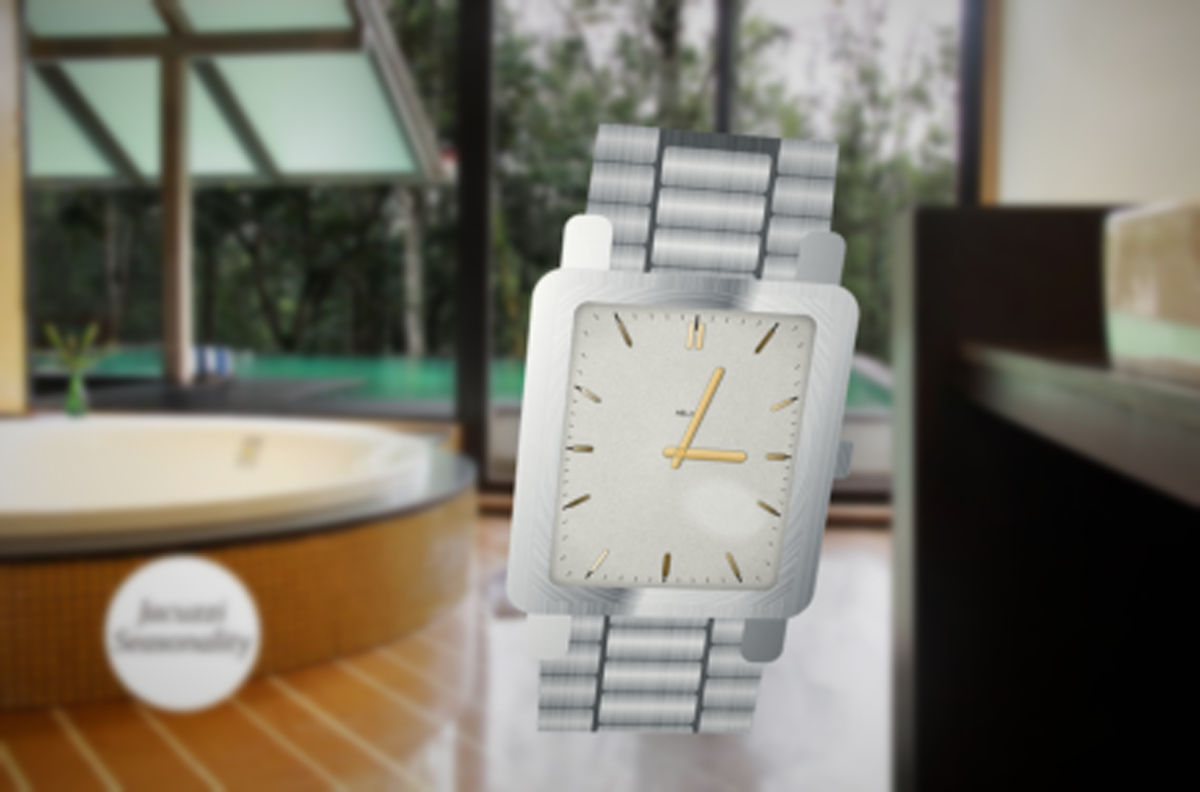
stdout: 3h03
